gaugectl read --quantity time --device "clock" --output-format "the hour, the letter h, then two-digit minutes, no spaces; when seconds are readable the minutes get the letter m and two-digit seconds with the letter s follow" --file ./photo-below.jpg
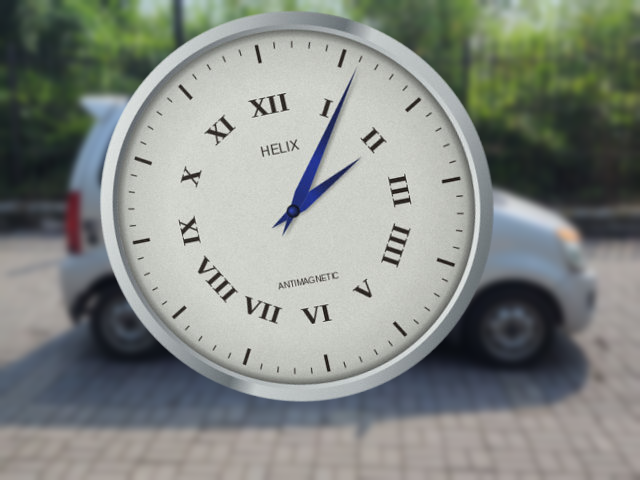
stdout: 2h06
